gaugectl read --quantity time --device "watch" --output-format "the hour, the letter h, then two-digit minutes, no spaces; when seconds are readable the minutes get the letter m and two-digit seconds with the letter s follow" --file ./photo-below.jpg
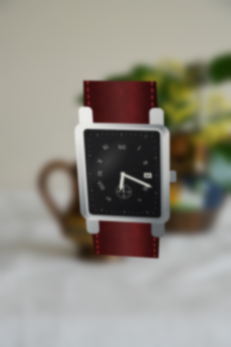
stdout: 6h19
